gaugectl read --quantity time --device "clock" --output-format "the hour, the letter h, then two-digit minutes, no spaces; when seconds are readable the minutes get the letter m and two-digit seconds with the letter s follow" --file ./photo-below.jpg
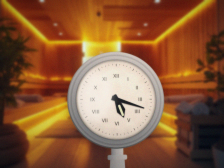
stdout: 5h18
